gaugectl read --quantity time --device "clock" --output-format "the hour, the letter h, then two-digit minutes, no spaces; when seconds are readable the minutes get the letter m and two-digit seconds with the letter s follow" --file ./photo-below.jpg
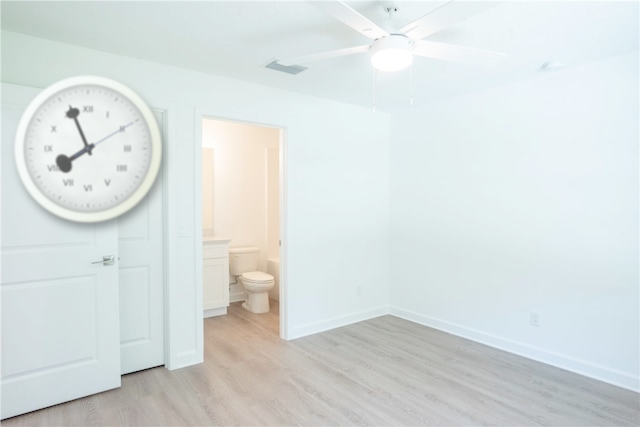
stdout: 7h56m10s
